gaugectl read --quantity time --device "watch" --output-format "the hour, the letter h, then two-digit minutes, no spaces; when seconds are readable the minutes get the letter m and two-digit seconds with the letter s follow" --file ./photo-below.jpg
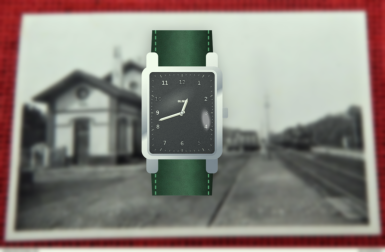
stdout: 12h42
